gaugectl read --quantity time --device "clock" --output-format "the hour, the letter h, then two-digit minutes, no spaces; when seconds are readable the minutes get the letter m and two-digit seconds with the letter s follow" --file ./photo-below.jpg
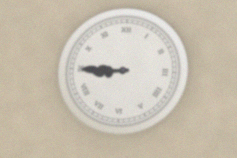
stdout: 8h45
